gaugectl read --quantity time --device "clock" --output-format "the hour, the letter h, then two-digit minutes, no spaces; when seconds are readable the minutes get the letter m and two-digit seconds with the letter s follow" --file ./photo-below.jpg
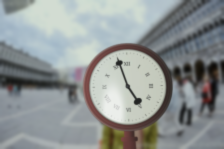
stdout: 4h57
